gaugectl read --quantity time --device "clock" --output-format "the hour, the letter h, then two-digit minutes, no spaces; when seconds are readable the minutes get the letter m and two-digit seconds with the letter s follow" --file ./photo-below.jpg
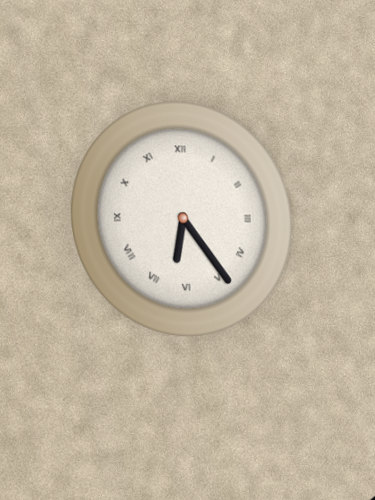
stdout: 6h24
